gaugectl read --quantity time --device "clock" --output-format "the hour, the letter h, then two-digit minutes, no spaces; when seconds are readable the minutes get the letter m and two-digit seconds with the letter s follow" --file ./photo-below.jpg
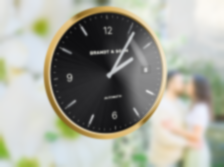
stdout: 2h06
